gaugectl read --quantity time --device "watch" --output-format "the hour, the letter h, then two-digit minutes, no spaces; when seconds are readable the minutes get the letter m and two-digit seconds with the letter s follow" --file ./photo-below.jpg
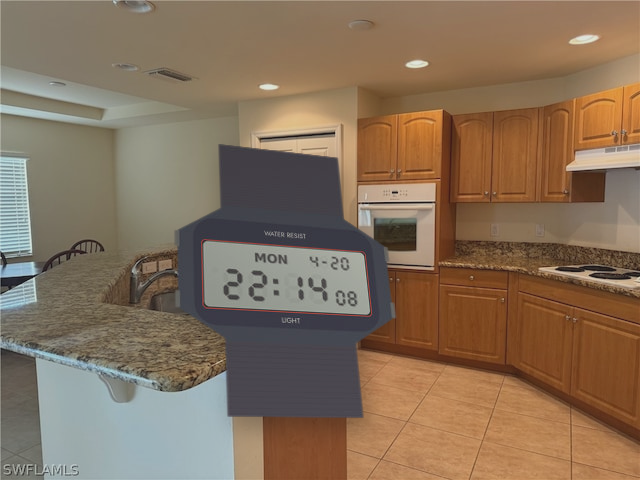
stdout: 22h14m08s
